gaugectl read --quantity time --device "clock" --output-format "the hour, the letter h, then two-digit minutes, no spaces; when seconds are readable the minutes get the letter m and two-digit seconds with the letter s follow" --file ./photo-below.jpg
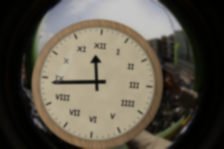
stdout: 11h44
